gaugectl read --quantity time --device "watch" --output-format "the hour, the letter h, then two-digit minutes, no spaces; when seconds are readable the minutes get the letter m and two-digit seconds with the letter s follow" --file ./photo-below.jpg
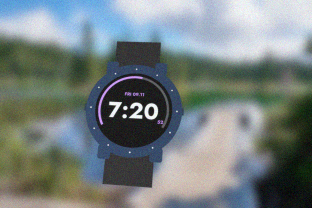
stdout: 7h20
